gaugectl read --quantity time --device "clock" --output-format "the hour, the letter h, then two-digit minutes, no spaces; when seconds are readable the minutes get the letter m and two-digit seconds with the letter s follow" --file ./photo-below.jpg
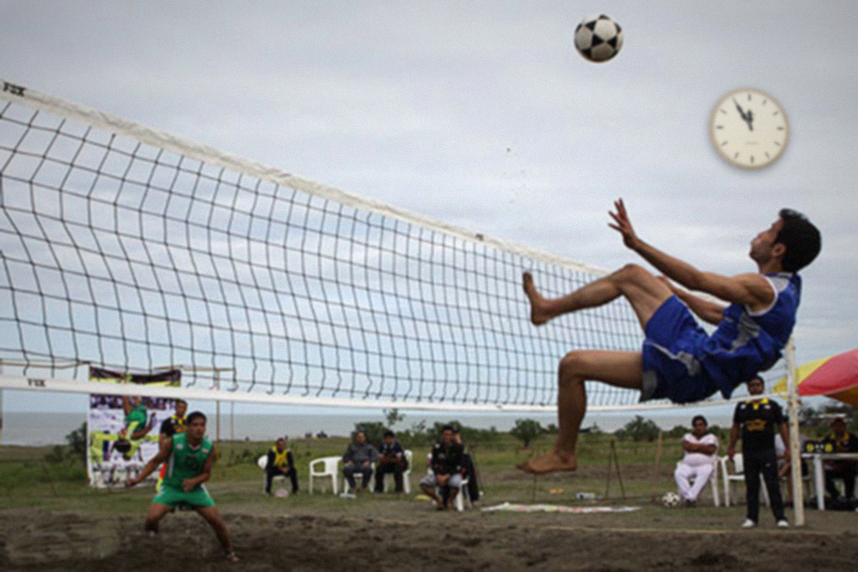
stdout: 11h55
